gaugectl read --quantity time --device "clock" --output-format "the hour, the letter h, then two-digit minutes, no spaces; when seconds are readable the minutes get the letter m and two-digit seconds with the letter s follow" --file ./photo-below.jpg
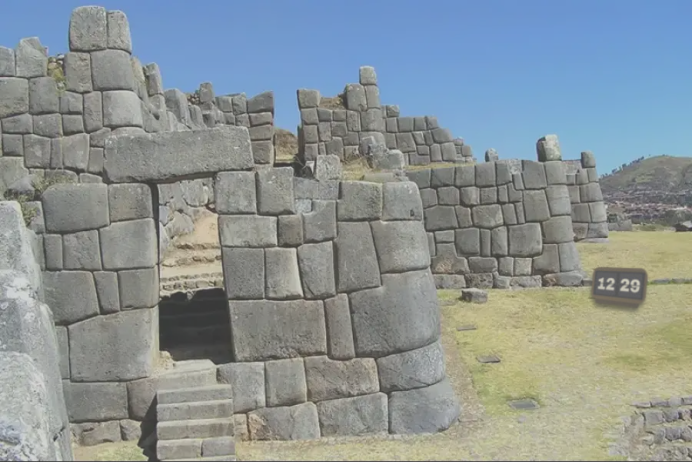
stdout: 12h29
